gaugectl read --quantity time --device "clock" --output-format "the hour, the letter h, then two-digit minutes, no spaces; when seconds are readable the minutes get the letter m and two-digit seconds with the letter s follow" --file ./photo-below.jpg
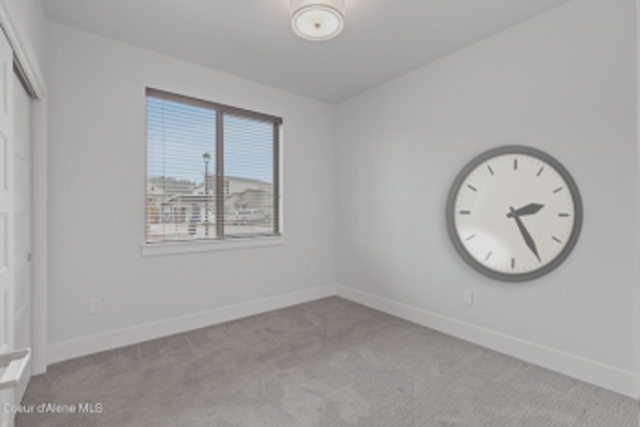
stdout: 2h25
